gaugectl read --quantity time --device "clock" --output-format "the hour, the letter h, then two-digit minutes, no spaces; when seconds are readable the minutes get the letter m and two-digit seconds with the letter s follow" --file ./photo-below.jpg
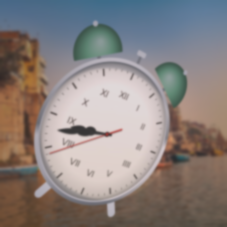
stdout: 8h42m39s
